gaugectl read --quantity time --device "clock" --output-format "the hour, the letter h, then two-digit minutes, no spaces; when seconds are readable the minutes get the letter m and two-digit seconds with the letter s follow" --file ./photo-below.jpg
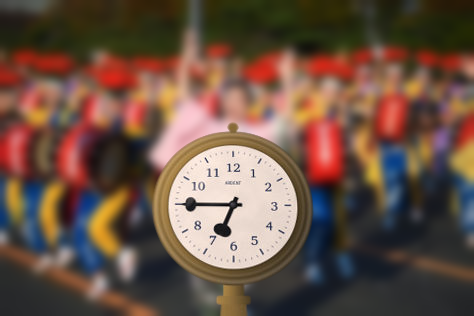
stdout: 6h45
